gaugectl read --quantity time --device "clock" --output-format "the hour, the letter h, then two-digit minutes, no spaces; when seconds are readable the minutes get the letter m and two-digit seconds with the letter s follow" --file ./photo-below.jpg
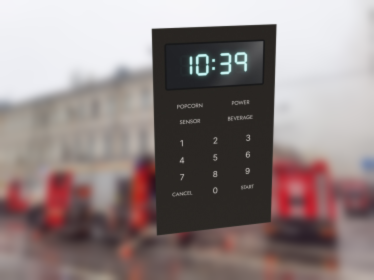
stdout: 10h39
